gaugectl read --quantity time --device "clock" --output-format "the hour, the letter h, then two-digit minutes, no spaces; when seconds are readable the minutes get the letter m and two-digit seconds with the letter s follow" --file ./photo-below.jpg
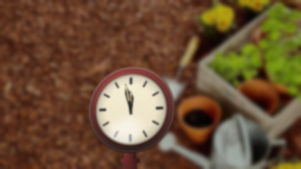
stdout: 11h58
